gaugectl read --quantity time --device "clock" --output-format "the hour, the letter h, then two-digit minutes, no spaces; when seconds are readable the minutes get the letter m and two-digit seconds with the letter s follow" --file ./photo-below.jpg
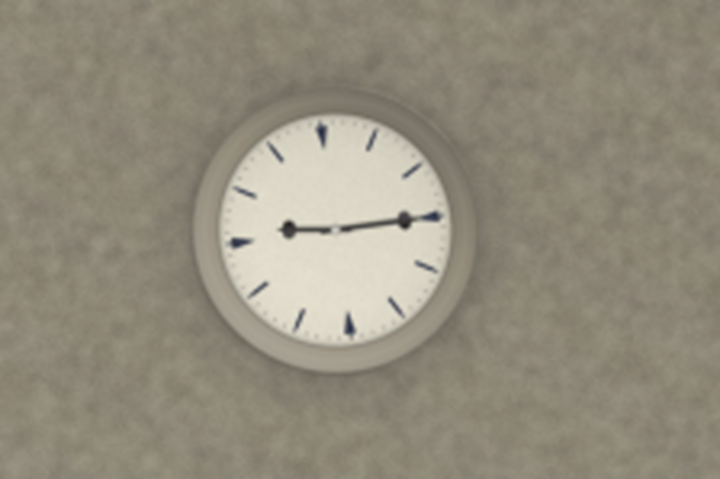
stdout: 9h15
